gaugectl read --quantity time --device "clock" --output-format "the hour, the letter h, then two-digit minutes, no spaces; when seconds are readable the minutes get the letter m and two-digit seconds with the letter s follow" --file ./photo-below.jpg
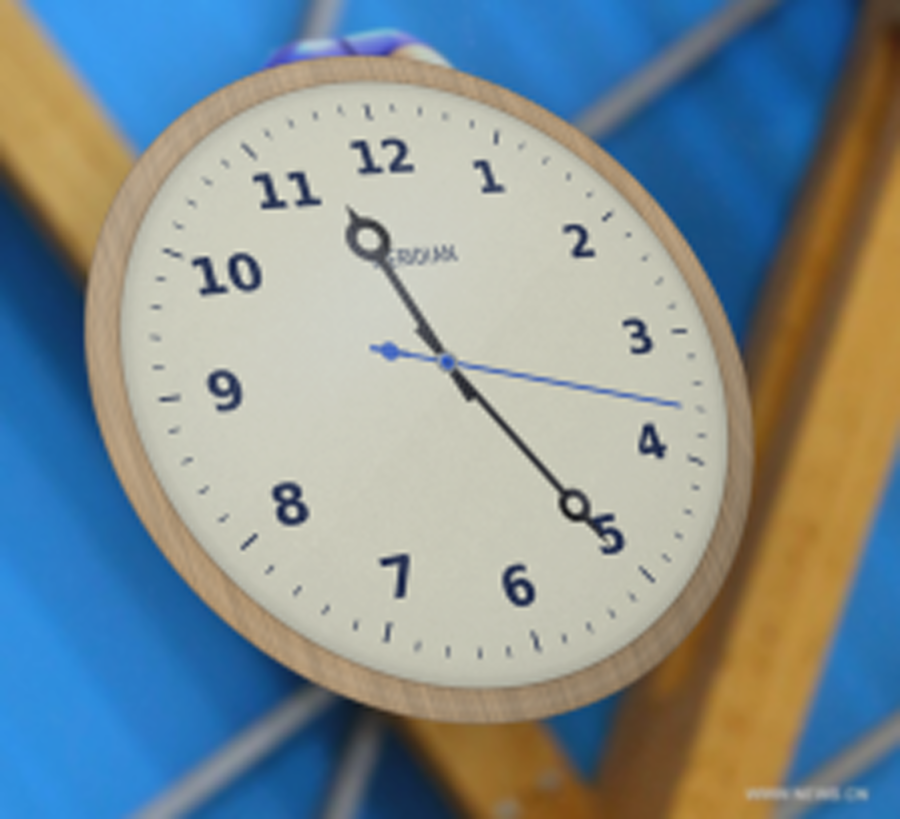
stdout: 11h25m18s
